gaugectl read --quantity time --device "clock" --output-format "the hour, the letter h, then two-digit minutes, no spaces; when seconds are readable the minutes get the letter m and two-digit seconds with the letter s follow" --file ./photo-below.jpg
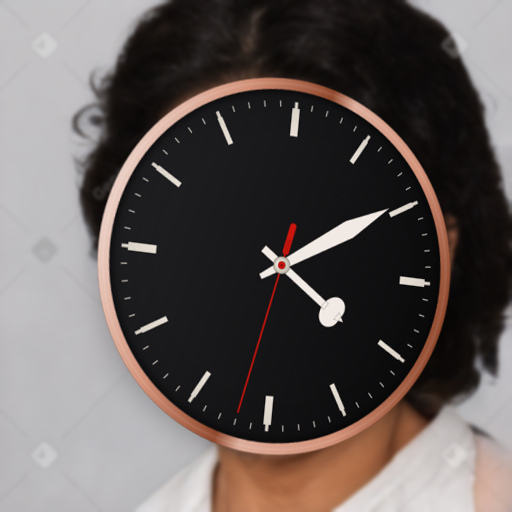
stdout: 4h09m32s
